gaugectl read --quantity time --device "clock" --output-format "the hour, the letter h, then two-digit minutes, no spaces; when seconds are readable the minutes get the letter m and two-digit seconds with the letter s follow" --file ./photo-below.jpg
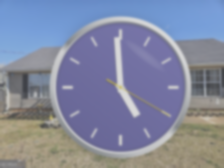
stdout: 4h59m20s
